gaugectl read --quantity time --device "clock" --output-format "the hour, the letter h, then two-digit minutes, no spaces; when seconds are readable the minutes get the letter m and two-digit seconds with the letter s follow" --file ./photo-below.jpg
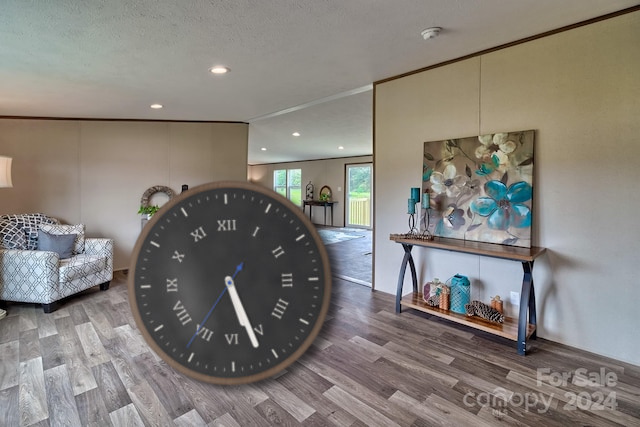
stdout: 5h26m36s
